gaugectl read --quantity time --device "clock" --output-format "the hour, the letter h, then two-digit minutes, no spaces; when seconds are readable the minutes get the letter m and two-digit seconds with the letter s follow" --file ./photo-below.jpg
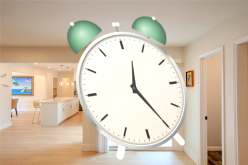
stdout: 12h25
